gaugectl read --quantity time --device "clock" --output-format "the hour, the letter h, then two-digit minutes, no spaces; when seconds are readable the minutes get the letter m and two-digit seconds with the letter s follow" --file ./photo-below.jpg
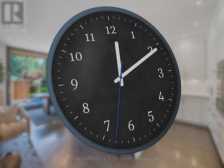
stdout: 12h10m33s
